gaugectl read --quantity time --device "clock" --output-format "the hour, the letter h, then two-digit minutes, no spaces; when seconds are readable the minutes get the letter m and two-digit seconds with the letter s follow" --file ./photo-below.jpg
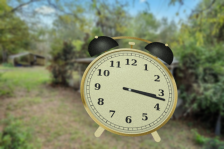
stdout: 3h17
